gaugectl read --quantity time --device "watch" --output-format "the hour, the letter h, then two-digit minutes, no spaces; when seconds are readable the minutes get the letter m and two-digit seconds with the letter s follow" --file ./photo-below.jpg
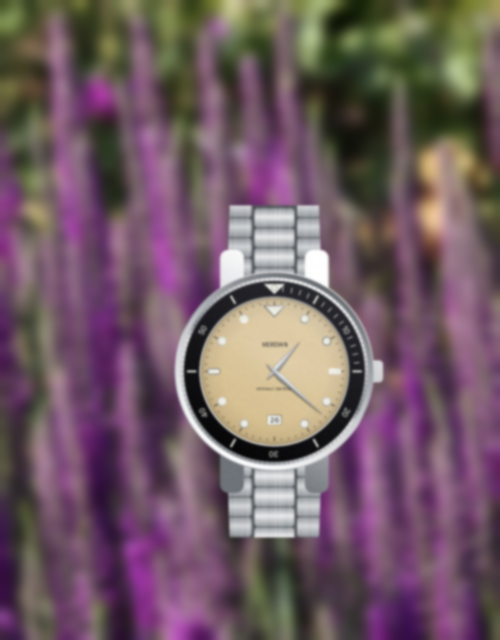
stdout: 1h22
